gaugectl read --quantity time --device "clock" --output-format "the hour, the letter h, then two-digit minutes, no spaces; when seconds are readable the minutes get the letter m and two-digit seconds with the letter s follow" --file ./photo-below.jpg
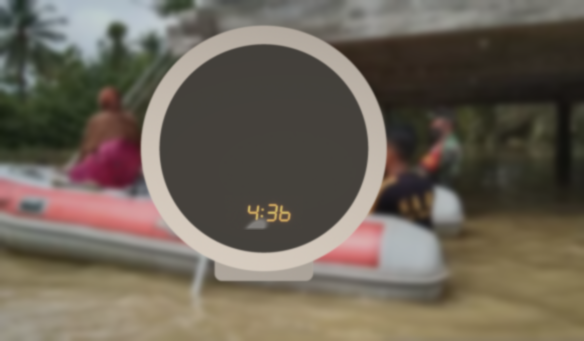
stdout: 4h36
